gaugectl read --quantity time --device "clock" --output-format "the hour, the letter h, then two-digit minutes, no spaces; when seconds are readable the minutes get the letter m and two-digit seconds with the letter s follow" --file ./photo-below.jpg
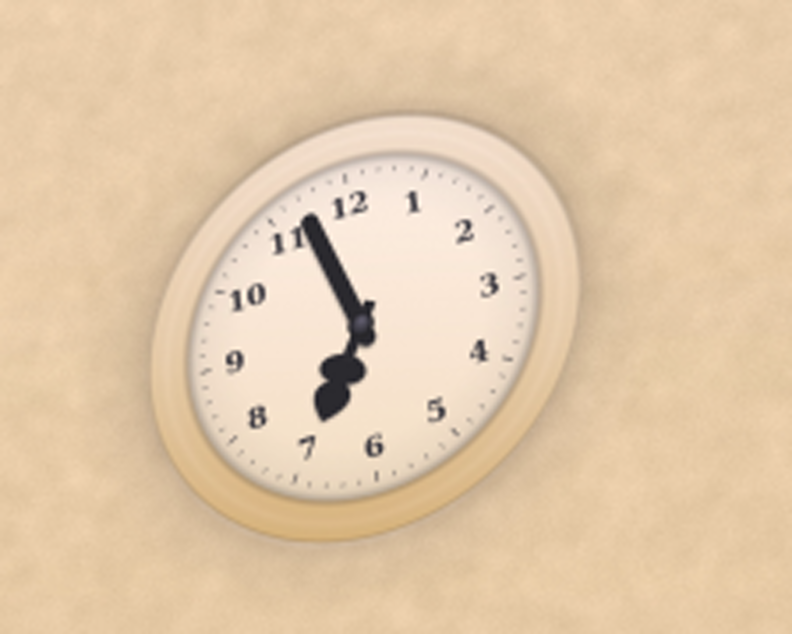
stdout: 6h57
